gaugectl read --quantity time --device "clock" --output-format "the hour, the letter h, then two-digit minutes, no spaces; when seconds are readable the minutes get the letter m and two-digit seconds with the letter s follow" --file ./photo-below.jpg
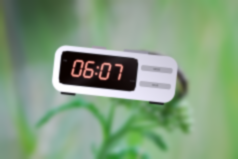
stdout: 6h07
